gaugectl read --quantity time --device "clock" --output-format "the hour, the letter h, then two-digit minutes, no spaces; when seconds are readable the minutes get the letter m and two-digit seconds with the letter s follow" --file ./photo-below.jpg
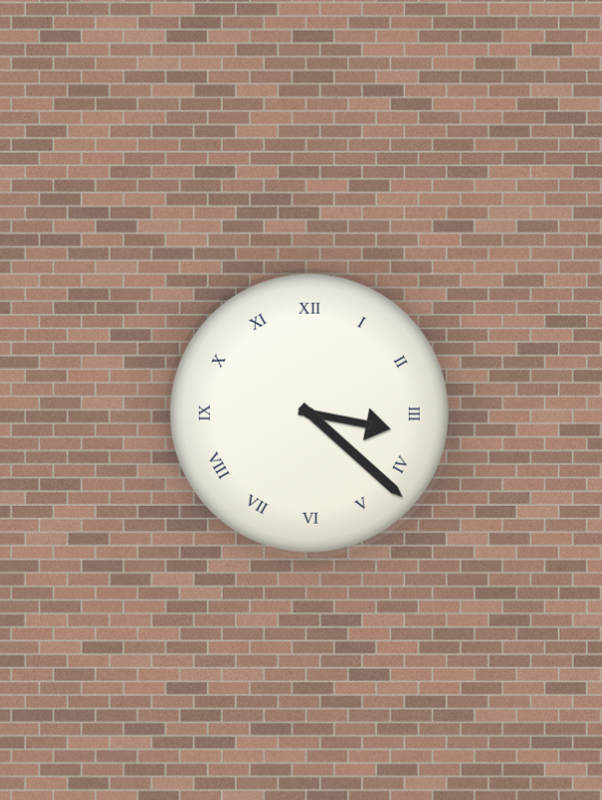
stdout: 3h22
